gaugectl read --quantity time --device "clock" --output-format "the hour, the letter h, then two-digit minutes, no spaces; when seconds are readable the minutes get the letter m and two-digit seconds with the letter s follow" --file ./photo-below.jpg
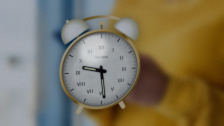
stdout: 9h29
